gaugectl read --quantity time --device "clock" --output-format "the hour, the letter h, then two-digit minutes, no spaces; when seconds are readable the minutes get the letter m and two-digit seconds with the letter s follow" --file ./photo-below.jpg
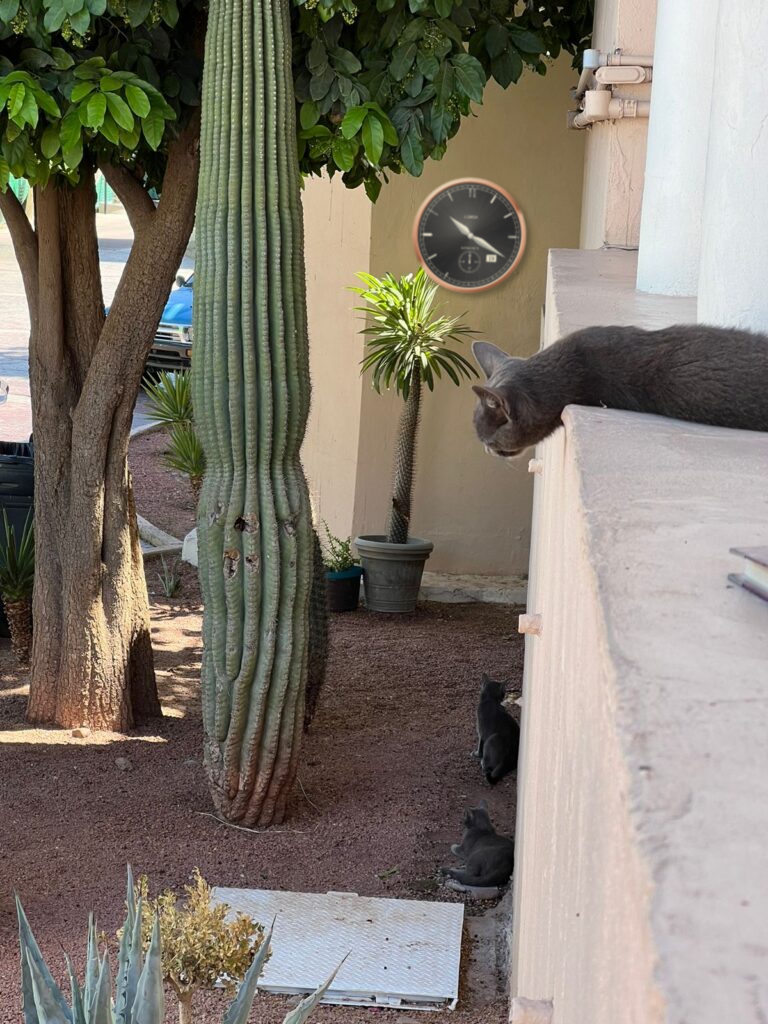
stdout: 10h20
